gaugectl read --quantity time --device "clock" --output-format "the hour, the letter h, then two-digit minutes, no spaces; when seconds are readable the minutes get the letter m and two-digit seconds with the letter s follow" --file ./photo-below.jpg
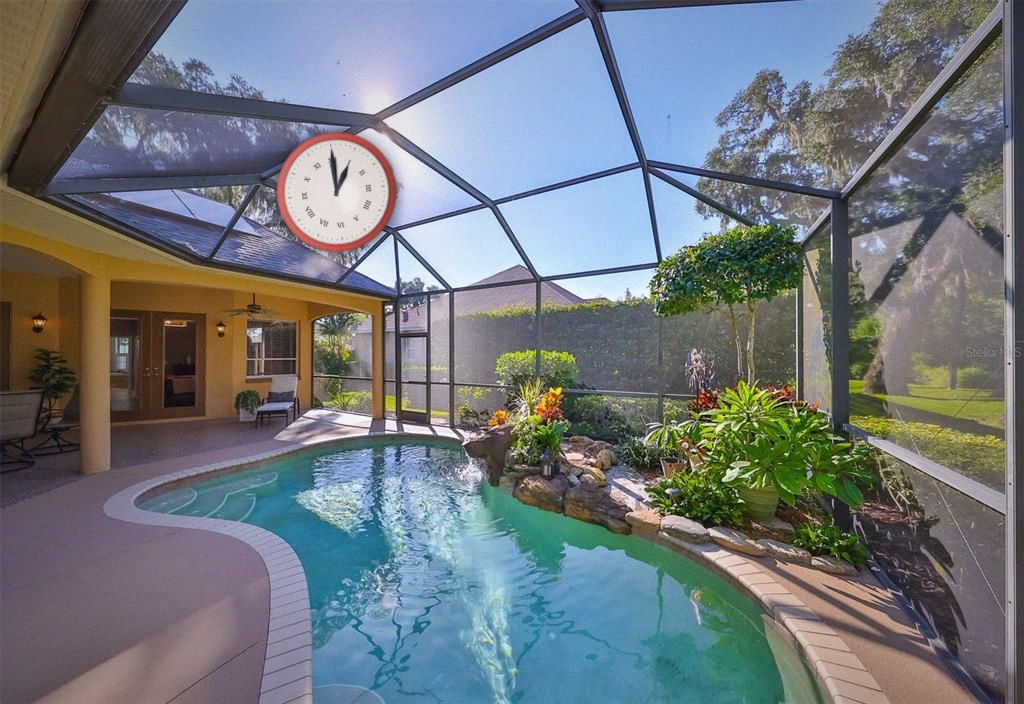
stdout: 1h00
